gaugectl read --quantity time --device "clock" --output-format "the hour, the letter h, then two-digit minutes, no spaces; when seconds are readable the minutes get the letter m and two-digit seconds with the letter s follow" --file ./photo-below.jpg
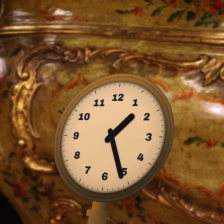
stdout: 1h26
